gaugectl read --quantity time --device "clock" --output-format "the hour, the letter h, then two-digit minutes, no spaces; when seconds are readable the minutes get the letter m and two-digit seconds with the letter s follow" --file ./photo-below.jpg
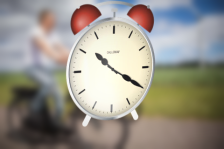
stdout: 10h20
